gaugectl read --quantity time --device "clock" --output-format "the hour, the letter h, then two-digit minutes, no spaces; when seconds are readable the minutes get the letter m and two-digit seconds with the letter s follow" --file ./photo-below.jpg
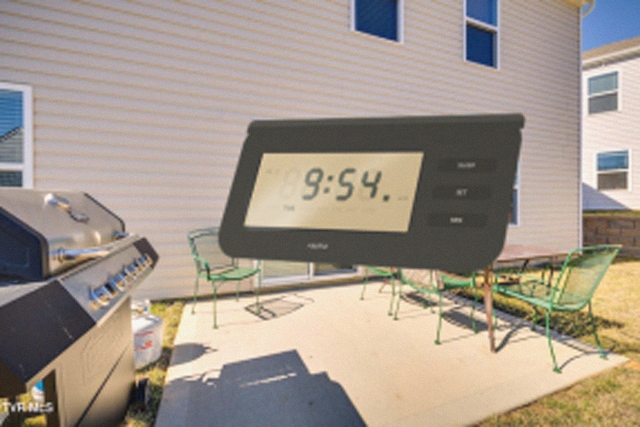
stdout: 9h54
